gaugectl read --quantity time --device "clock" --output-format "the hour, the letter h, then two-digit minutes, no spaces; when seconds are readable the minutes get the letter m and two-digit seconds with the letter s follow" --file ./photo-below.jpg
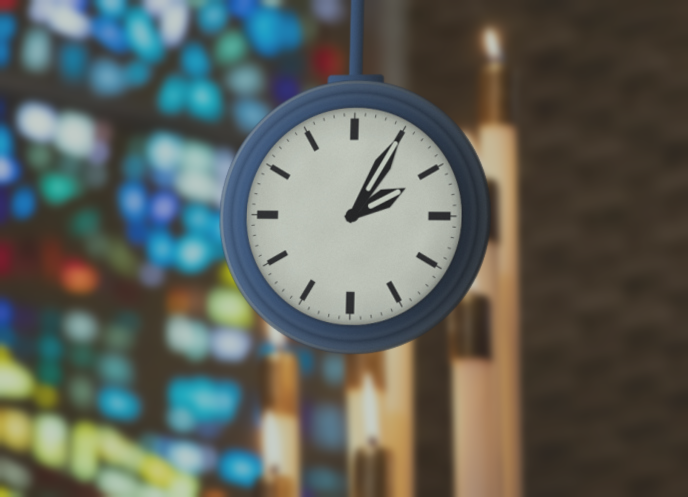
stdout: 2h05
